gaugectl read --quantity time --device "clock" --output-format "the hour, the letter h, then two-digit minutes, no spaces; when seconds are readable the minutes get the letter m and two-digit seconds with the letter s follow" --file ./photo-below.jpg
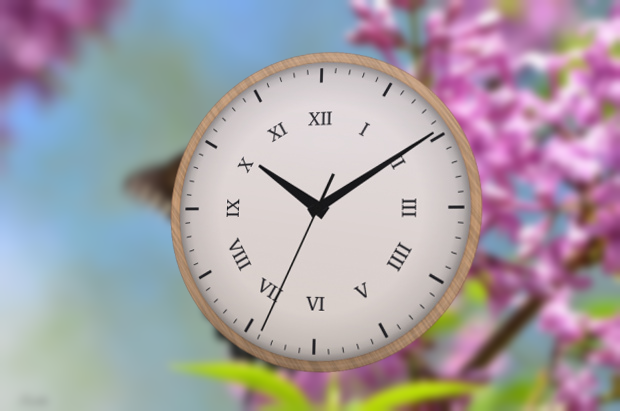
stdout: 10h09m34s
